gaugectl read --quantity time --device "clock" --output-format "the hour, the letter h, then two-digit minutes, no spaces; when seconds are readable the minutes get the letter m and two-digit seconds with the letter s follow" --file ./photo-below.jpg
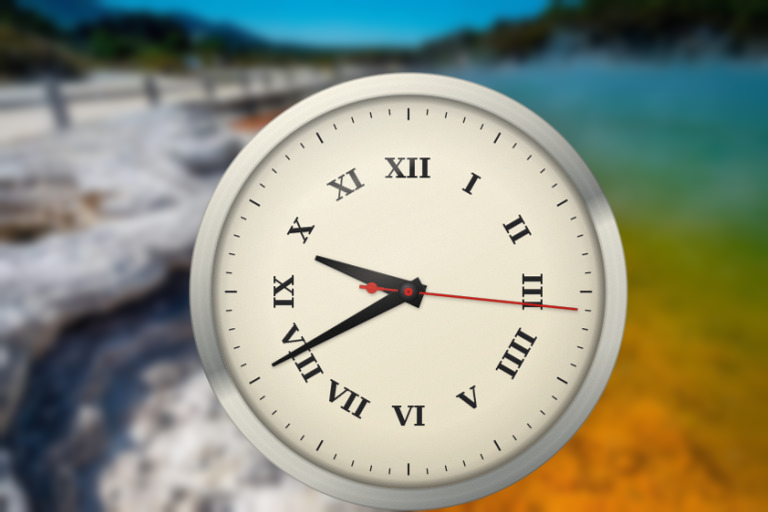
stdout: 9h40m16s
